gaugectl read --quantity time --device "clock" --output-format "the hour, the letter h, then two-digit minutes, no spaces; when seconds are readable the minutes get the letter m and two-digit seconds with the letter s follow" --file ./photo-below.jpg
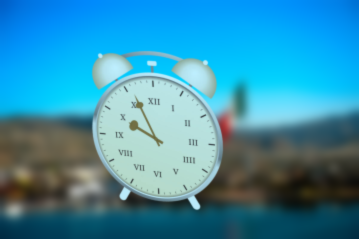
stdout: 9h56
